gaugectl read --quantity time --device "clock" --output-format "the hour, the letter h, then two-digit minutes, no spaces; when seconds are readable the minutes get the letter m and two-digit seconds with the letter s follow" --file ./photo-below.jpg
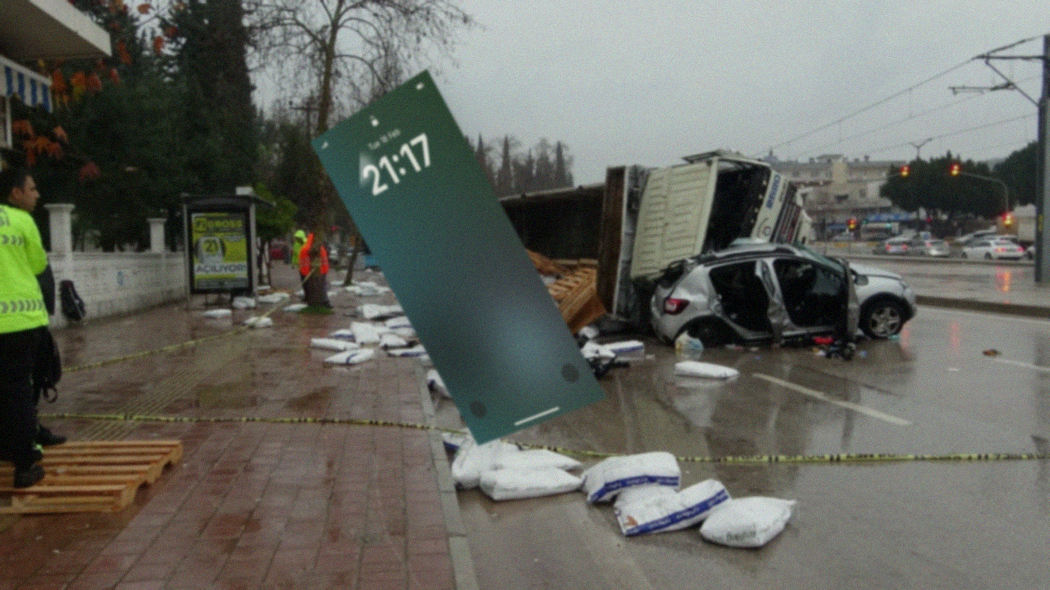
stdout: 21h17
